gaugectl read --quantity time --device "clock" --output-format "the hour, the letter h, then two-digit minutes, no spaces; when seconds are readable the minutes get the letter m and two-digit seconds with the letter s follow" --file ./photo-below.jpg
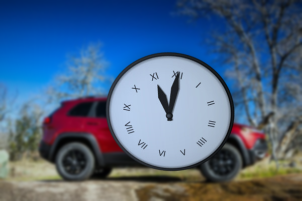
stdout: 11h00
